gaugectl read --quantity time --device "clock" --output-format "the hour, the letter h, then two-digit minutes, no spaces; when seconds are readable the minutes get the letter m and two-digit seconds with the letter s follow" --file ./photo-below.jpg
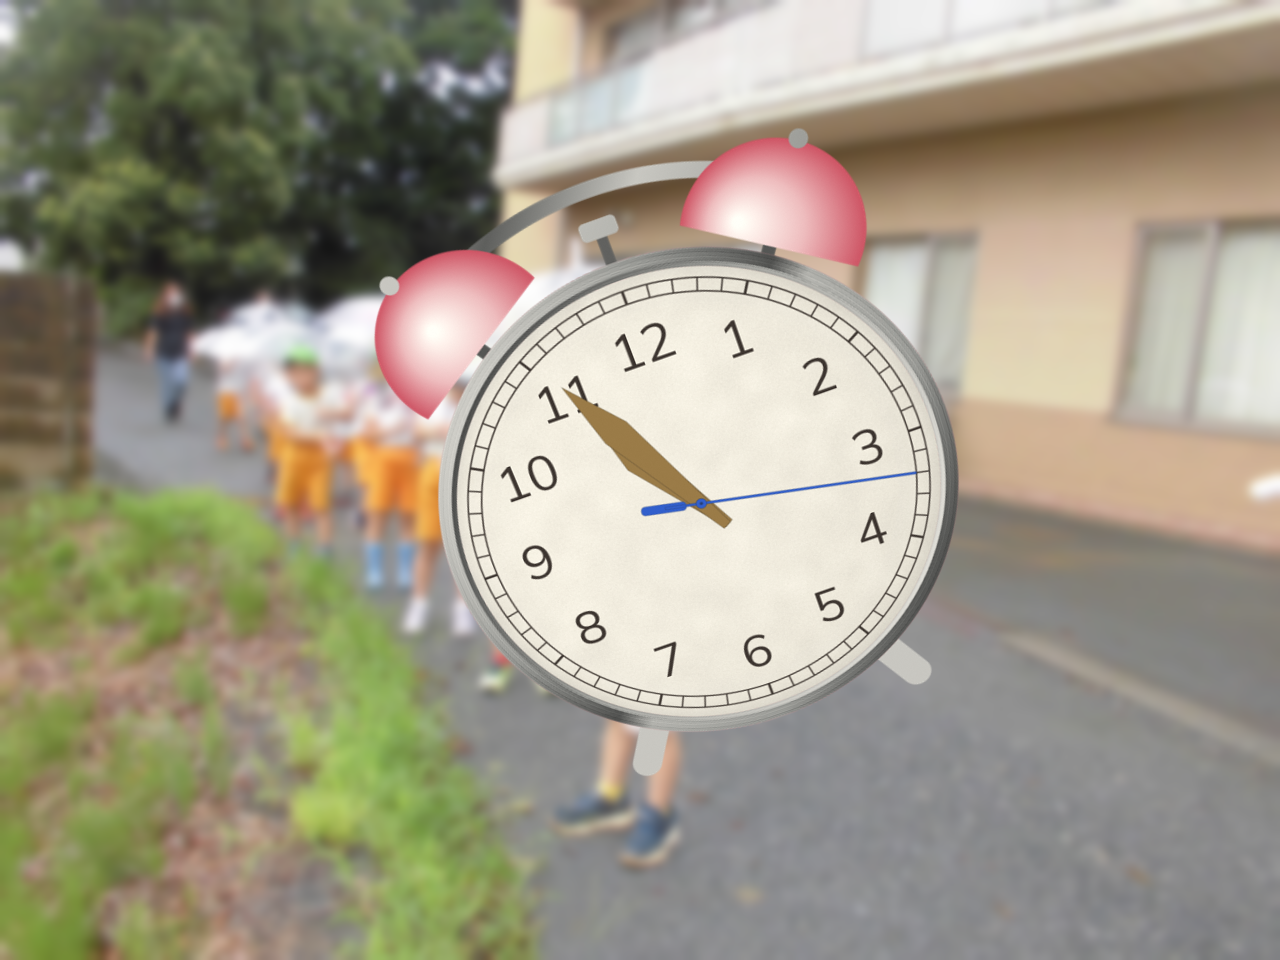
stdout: 10h55m17s
